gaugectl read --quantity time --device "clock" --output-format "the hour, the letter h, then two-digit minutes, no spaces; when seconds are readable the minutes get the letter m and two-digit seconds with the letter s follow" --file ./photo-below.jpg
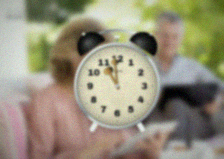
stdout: 10h59
